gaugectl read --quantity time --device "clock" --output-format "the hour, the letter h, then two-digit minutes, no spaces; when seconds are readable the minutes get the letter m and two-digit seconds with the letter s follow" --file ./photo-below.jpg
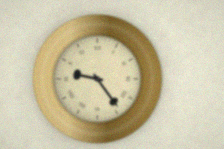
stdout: 9h24
